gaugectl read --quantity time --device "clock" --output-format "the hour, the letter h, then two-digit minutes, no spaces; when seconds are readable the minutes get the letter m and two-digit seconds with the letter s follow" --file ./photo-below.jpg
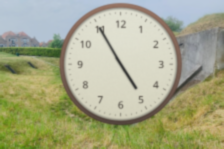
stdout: 4h55
